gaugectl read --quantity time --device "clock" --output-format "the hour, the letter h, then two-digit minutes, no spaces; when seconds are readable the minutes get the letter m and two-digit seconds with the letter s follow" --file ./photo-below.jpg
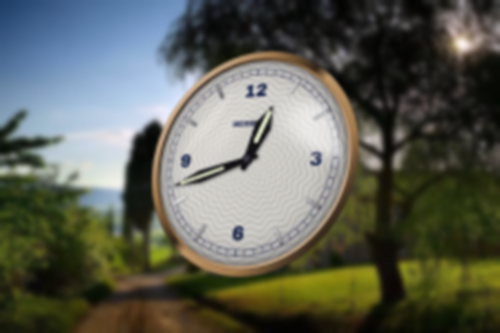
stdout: 12h42
